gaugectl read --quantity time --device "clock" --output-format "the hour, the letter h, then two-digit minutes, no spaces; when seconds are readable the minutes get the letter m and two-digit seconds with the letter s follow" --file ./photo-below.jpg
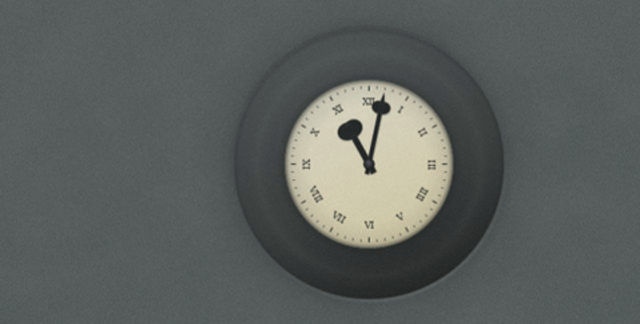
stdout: 11h02
